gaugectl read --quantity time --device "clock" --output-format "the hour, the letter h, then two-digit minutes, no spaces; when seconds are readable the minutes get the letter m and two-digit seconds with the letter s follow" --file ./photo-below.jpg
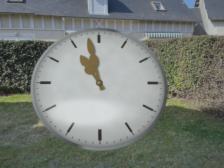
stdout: 10h58
